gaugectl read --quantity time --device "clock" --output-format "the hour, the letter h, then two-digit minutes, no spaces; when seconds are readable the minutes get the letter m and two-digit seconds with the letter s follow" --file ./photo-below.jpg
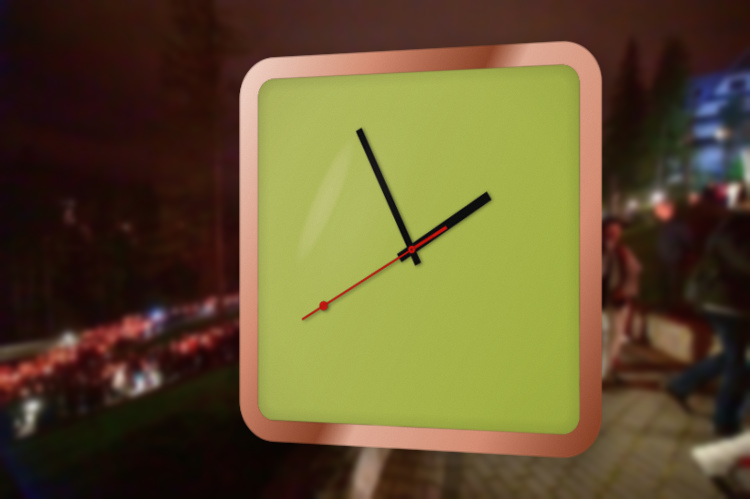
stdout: 1h55m40s
